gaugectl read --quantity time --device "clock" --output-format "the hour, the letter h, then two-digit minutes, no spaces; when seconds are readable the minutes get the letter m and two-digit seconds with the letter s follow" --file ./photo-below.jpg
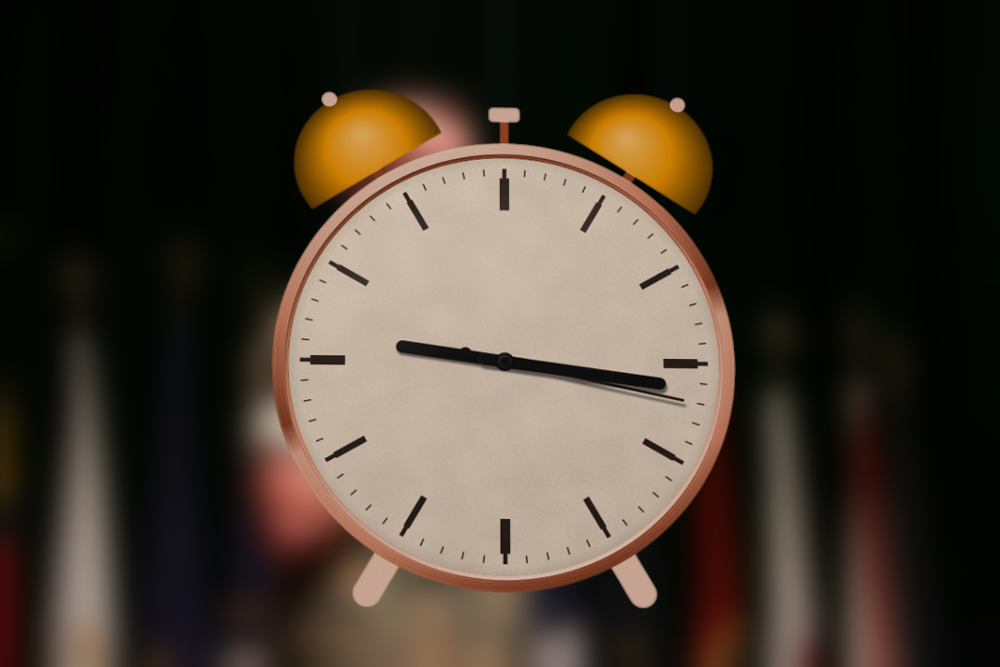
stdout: 9h16m17s
